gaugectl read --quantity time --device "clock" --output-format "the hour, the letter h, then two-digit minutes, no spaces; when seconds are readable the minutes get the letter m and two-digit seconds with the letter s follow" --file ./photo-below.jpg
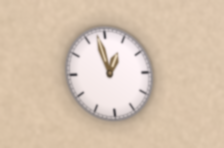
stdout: 12h58
